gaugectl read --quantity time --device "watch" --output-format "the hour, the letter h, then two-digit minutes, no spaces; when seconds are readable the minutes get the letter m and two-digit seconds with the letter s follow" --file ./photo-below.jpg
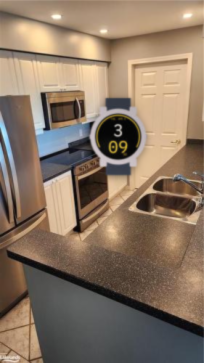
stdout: 3h09
